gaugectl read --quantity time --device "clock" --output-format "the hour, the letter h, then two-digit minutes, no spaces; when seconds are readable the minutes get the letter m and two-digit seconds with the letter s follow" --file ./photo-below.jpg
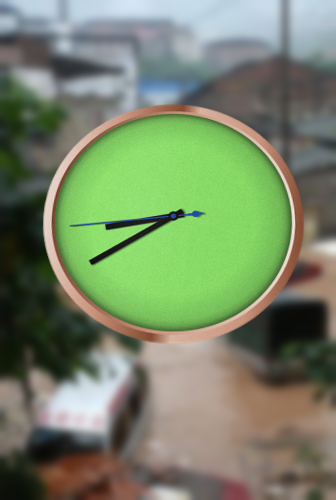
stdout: 8h39m44s
